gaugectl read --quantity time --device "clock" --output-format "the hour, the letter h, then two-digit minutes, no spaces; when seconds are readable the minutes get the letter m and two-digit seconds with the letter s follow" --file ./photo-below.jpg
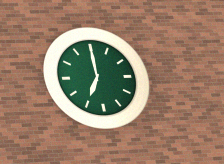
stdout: 7h00
